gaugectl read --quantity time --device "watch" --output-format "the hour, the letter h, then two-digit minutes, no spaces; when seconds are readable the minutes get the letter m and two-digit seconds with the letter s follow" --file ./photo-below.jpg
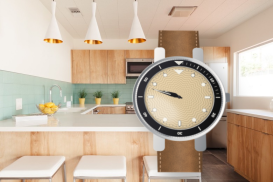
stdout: 9h48
